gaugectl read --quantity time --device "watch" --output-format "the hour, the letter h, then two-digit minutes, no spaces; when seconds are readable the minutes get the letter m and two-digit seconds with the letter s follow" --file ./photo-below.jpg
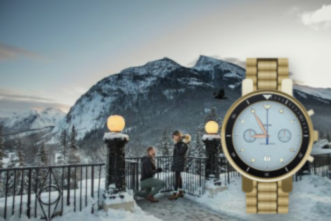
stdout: 8h55
